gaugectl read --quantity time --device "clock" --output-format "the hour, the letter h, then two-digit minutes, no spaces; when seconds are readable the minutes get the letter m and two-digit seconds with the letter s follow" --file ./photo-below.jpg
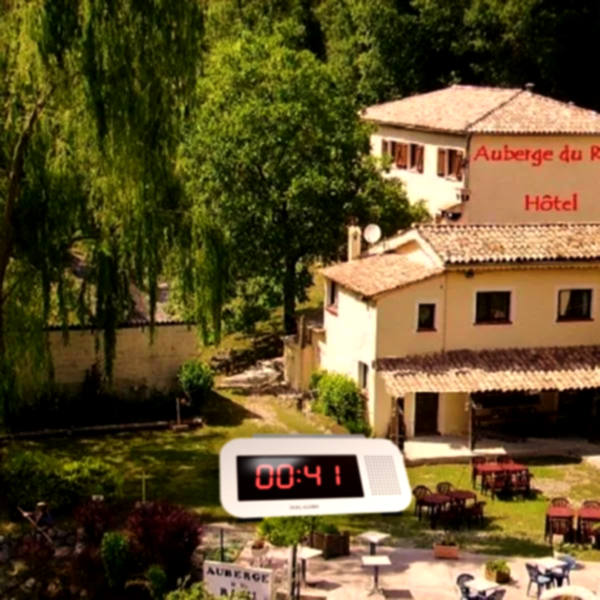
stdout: 0h41
